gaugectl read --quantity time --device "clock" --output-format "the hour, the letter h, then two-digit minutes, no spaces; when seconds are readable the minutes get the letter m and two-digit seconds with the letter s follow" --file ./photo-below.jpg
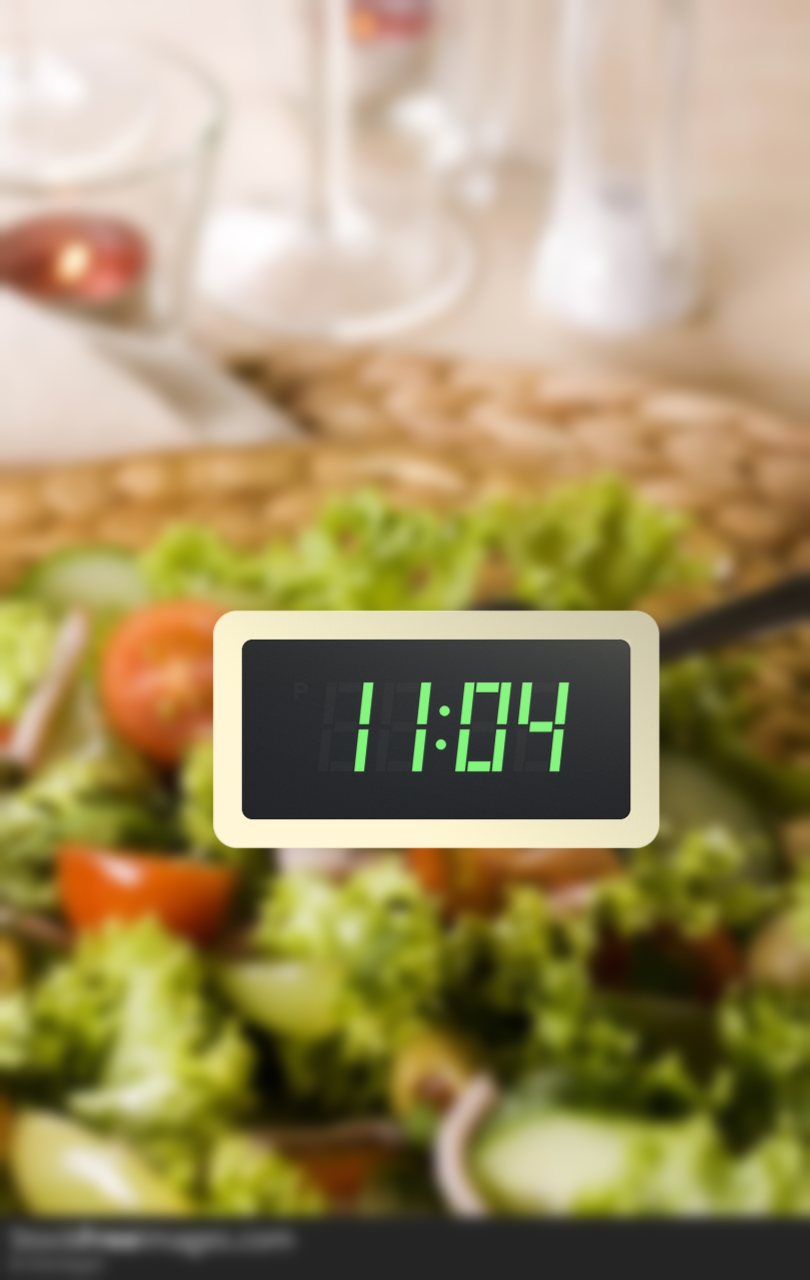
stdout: 11h04
